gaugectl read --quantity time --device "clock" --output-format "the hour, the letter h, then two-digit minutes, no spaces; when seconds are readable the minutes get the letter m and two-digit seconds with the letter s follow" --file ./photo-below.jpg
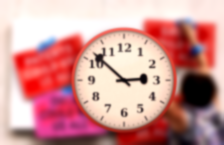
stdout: 2h52
